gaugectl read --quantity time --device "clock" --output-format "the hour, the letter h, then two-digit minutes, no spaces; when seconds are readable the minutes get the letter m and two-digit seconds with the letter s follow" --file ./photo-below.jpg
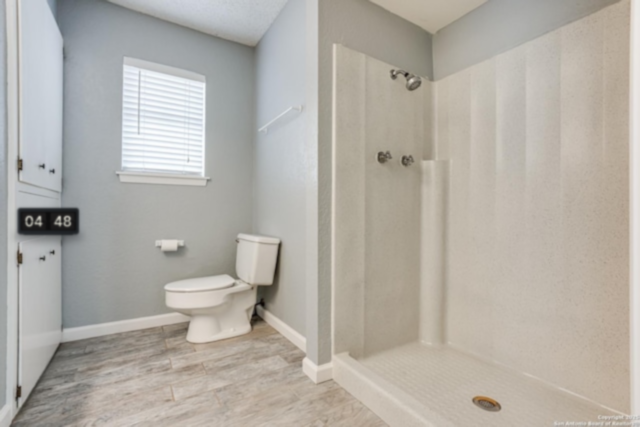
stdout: 4h48
